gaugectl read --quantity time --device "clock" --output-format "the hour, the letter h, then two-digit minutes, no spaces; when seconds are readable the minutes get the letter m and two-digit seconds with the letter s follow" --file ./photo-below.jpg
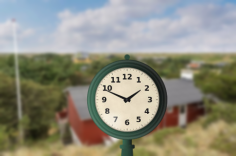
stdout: 1h49
